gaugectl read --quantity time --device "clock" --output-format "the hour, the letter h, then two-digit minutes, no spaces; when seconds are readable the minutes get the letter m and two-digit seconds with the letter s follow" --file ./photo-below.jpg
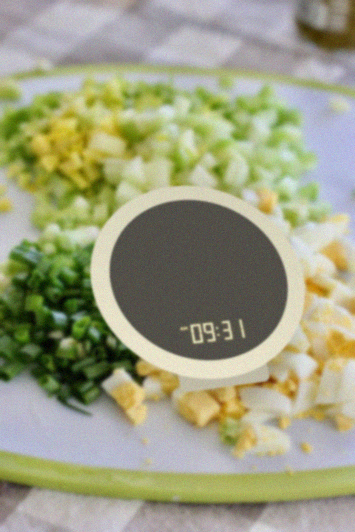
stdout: 9h31
